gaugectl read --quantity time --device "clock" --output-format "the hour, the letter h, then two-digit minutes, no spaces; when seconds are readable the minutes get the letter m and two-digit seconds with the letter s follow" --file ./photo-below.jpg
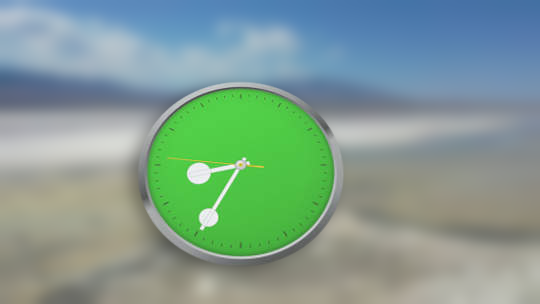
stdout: 8h34m46s
